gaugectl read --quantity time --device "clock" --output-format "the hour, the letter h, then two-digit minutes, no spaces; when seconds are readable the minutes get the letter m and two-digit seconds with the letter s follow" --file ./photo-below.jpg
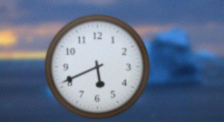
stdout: 5h41
